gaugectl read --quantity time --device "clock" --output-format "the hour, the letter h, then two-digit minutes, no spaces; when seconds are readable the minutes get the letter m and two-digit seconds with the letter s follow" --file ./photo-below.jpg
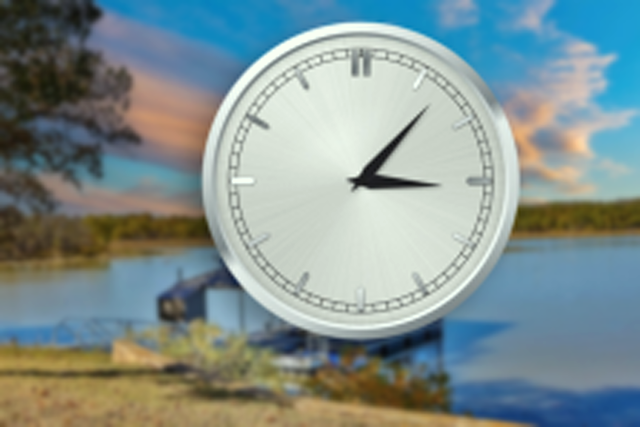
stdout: 3h07
